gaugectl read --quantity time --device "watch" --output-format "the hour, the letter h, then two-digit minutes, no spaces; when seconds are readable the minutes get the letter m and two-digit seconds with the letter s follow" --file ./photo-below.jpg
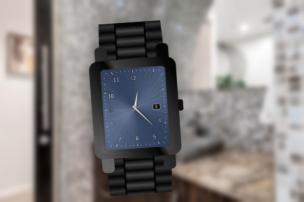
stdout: 12h23
